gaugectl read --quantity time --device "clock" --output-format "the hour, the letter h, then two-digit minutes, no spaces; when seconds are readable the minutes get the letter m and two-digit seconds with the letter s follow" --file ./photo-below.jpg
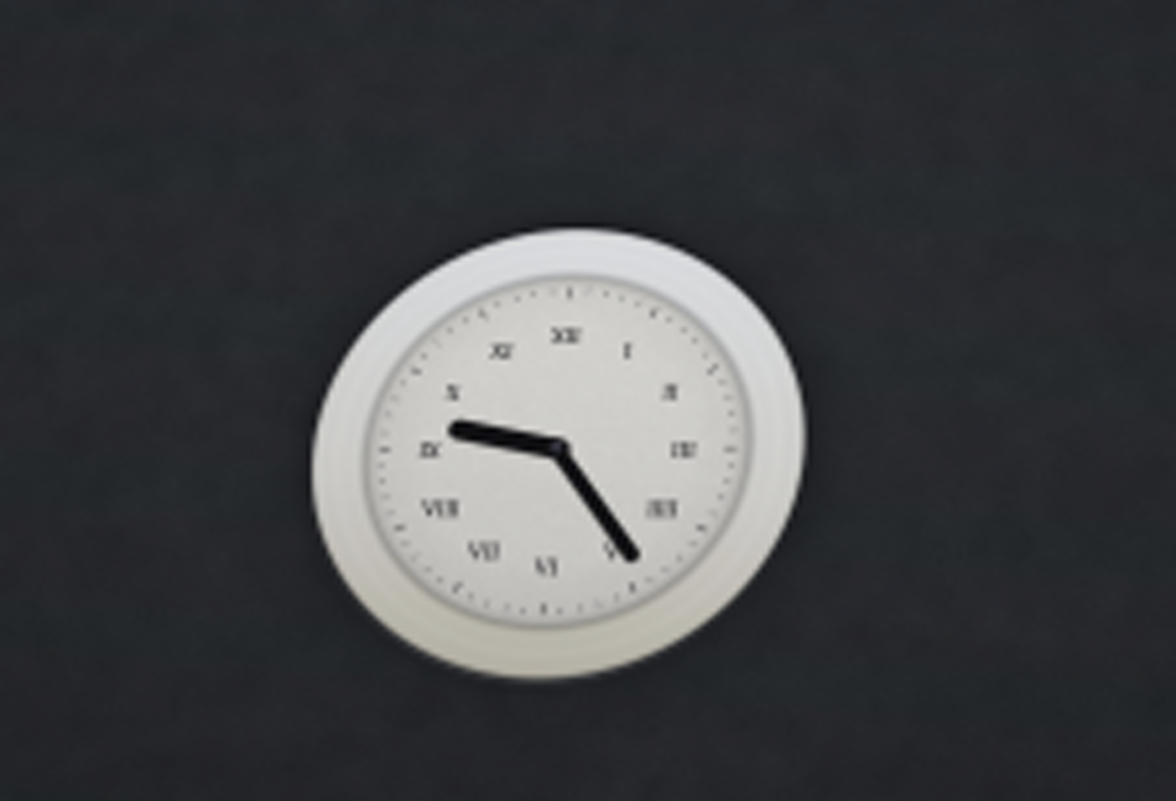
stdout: 9h24
